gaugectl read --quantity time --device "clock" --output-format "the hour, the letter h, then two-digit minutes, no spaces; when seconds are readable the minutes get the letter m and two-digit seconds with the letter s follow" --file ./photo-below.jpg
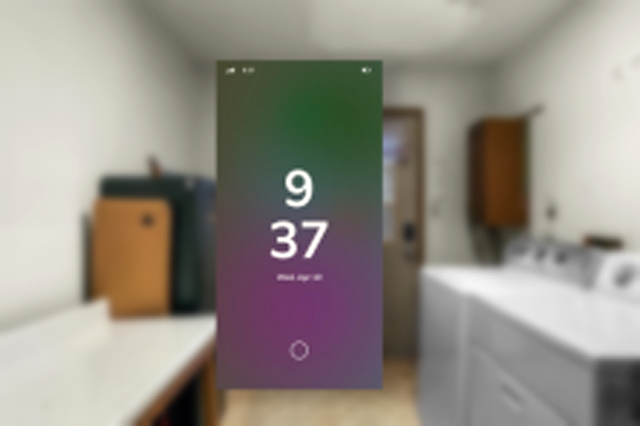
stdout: 9h37
